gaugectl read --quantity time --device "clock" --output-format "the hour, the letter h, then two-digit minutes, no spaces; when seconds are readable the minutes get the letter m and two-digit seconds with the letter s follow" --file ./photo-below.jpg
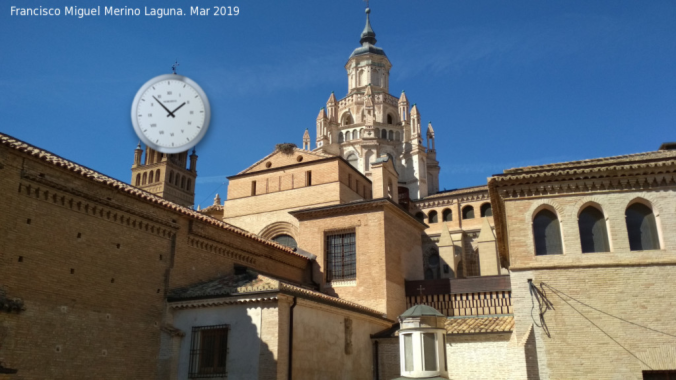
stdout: 1h53
